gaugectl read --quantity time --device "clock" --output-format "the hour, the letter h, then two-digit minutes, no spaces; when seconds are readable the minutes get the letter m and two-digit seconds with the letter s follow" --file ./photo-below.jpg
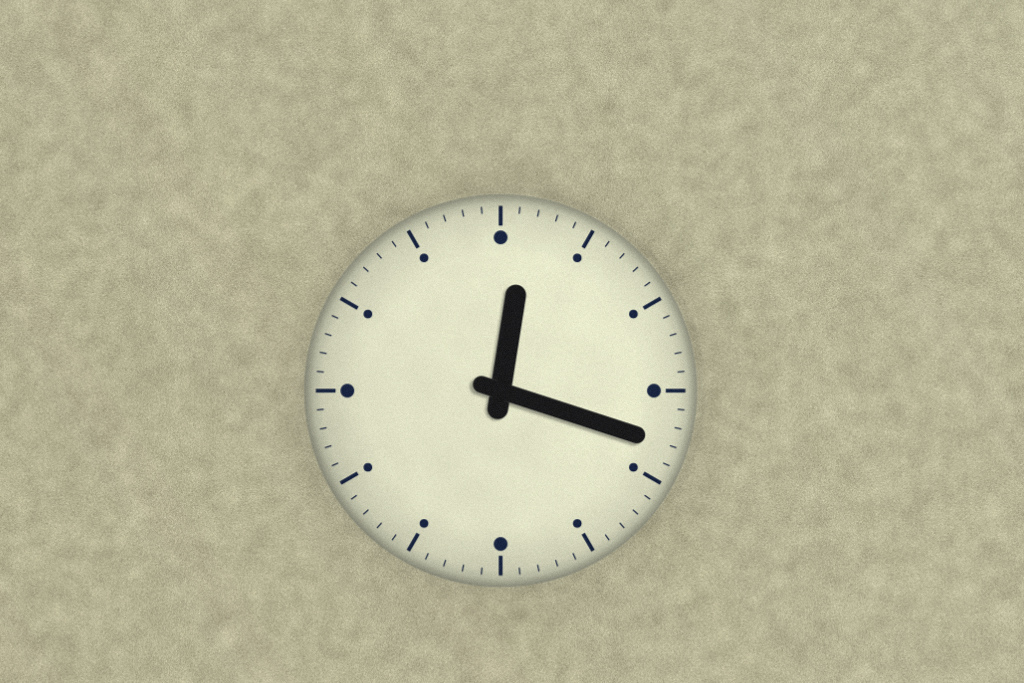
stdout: 12h18
